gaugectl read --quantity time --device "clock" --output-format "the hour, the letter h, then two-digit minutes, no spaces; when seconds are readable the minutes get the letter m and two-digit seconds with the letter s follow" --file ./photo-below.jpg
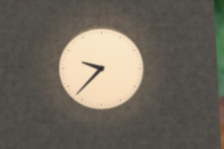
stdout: 9h37
